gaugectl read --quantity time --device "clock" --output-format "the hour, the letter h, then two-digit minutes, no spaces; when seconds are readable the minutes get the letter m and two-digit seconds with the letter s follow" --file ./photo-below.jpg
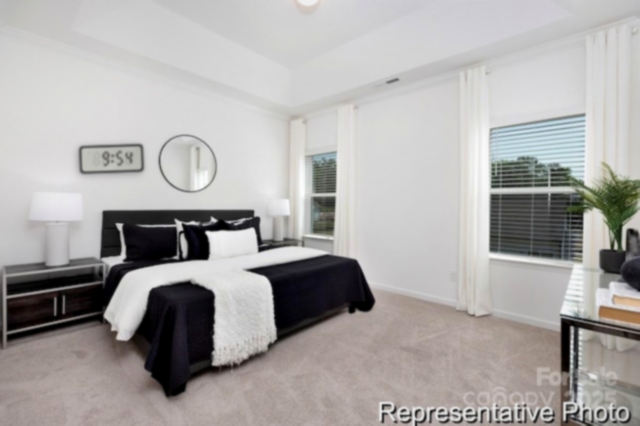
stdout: 9h54
